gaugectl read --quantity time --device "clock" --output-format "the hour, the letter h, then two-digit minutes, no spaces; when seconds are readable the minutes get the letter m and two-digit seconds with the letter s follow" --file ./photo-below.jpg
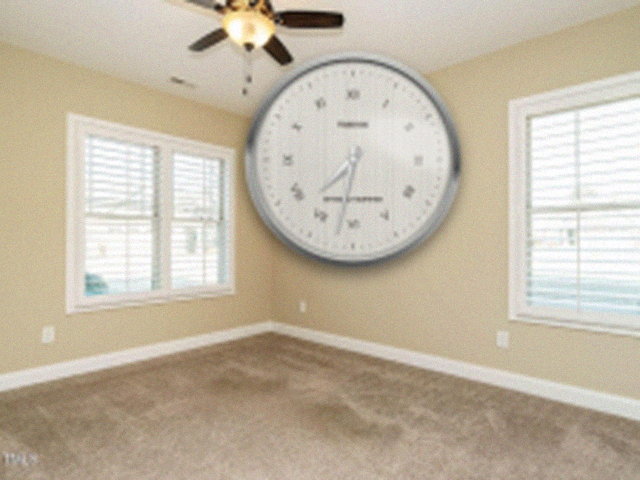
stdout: 7h32
